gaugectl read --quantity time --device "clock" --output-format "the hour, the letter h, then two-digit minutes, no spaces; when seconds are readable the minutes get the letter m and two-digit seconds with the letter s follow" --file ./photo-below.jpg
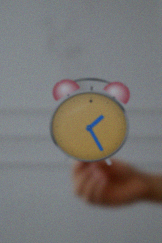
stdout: 1h25
